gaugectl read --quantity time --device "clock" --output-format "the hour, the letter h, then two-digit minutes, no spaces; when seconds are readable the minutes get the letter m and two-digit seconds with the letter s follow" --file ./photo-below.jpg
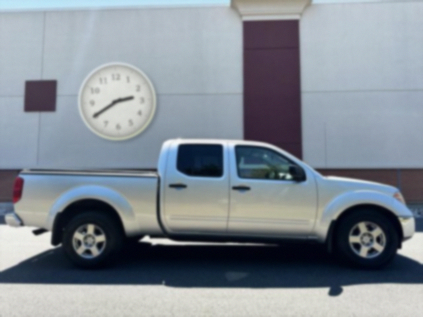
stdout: 2h40
